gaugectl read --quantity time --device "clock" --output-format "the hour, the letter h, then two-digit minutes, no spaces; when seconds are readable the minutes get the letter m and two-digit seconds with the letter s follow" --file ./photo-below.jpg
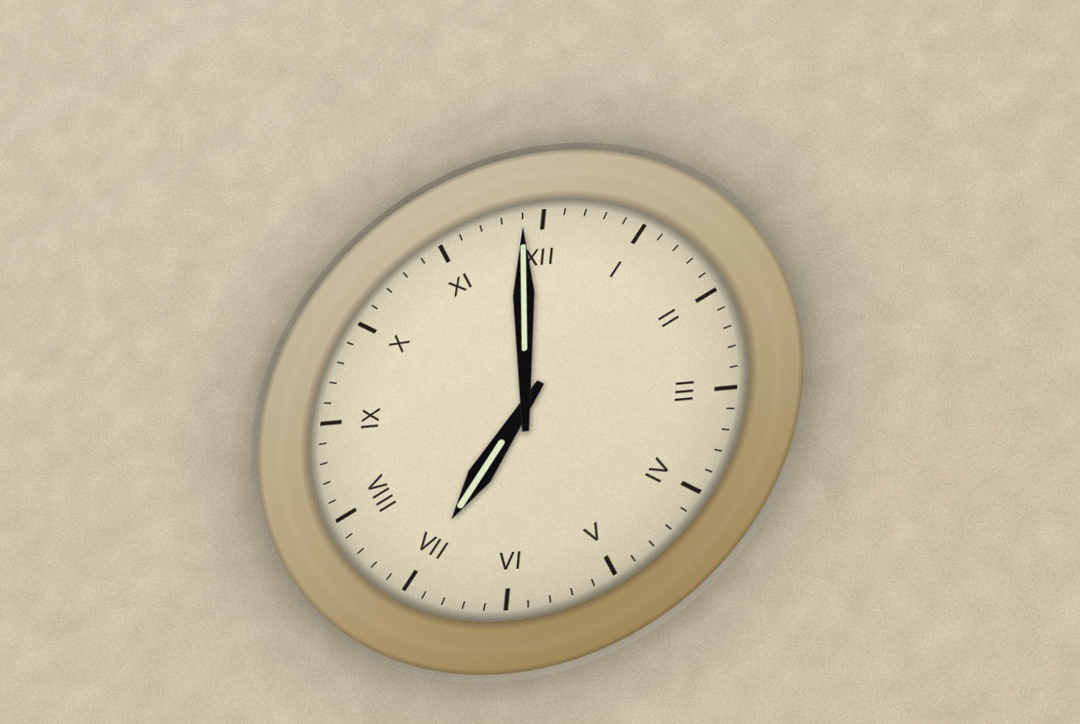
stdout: 6h59
